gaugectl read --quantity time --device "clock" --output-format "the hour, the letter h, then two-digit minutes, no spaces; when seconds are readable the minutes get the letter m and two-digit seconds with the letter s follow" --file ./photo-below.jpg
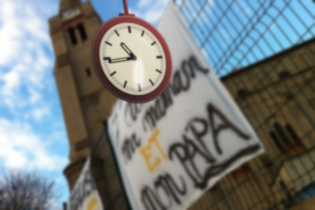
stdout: 10h44
